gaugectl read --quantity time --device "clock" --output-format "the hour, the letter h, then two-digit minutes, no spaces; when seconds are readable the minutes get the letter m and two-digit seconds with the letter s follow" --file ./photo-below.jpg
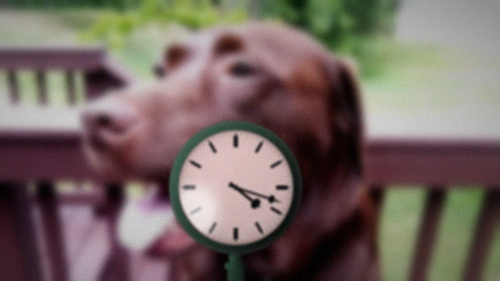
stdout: 4h18
